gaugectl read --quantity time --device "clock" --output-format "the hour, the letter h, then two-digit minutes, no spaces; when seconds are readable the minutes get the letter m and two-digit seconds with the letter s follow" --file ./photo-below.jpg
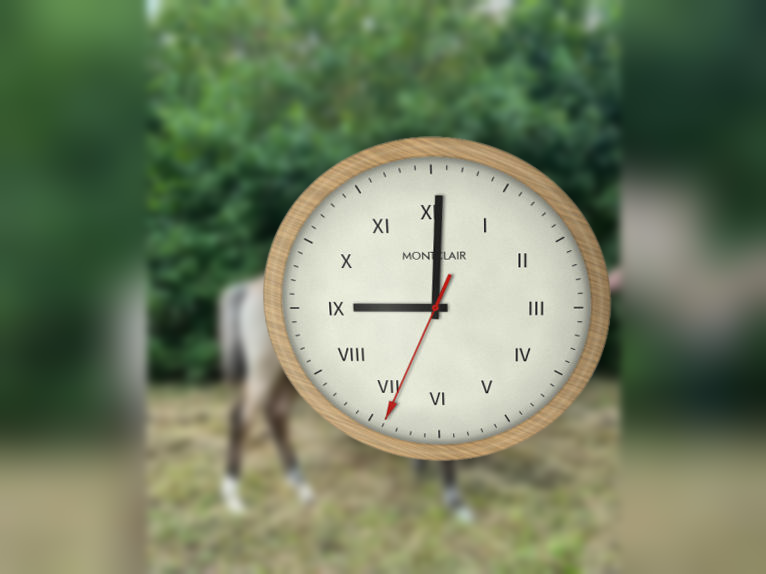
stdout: 9h00m34s
